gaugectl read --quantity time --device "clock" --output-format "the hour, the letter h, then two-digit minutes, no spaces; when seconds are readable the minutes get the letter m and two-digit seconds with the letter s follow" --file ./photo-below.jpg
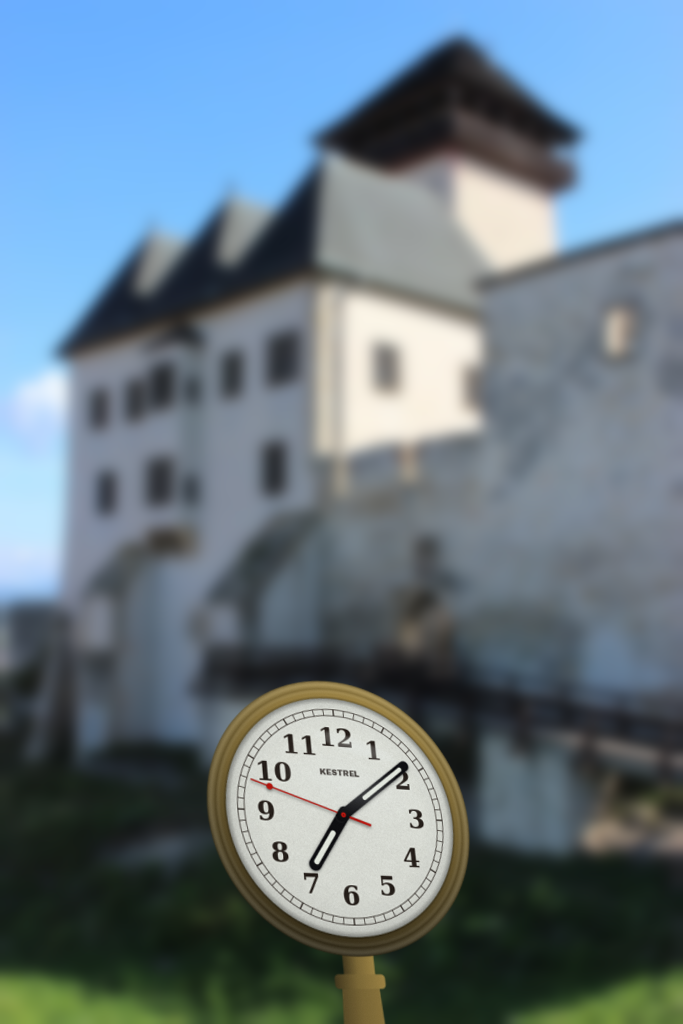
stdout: 7h08m48s
